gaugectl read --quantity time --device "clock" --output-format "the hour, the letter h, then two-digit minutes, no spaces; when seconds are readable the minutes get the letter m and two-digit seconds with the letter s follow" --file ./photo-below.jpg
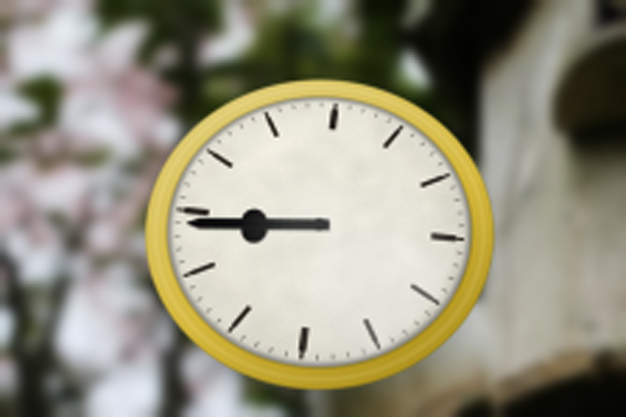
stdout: 8h44
